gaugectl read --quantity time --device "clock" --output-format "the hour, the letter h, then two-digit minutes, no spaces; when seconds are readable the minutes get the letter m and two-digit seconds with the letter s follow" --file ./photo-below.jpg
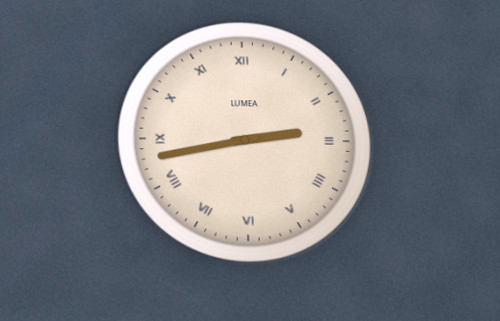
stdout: 2h43
